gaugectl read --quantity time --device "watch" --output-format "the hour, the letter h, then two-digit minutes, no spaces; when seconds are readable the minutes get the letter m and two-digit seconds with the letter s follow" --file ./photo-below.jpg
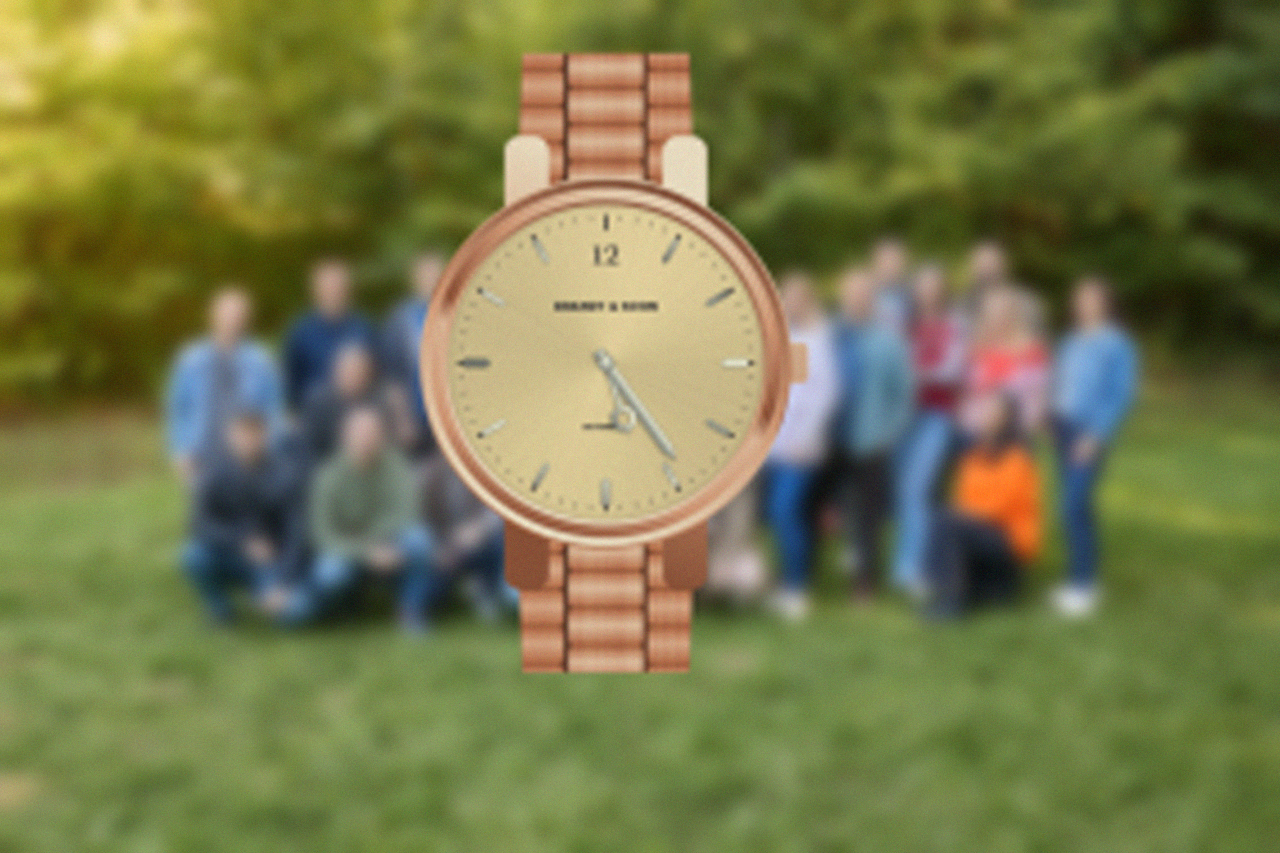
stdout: 5h24
